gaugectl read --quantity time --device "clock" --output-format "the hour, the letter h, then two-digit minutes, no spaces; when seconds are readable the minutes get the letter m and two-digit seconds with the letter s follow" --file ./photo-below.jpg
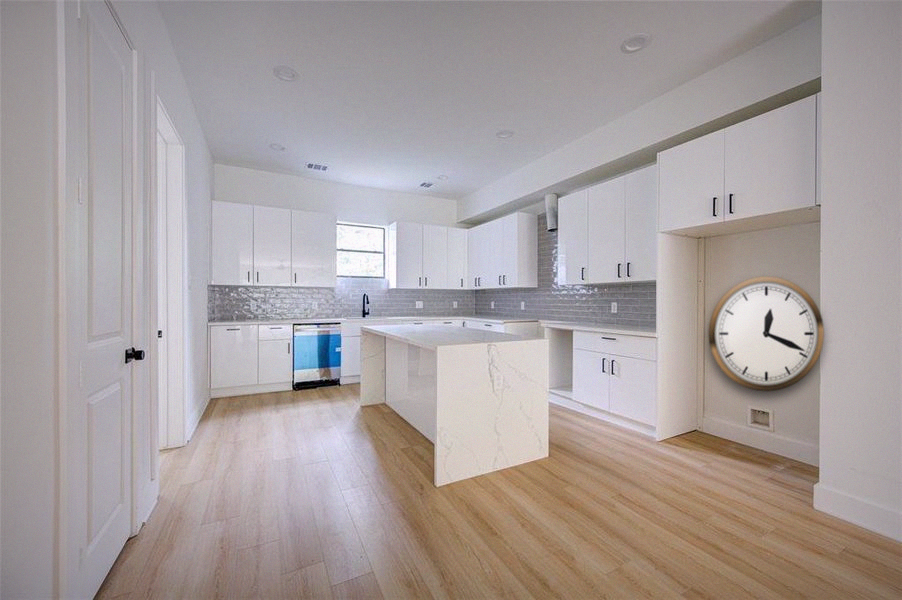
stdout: 12h19
